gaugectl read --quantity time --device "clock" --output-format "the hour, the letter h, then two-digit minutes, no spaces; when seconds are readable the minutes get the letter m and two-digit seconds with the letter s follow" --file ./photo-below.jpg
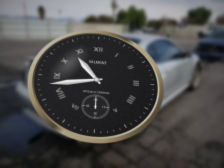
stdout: 10h43
